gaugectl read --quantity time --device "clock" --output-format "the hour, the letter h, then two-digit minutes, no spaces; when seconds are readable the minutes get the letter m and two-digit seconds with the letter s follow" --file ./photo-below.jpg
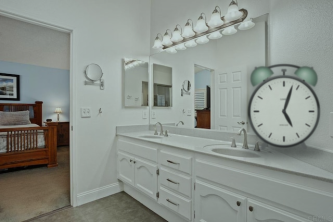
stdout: 5h03
